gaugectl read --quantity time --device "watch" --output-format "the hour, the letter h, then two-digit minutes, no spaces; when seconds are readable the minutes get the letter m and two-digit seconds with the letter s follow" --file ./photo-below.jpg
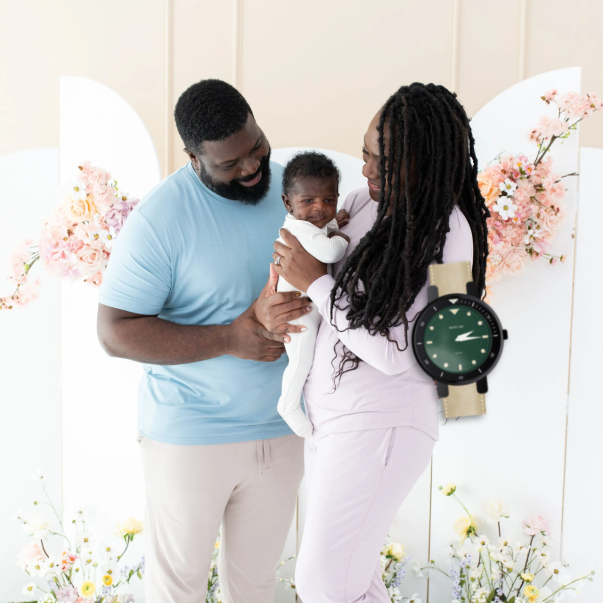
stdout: 2h15
